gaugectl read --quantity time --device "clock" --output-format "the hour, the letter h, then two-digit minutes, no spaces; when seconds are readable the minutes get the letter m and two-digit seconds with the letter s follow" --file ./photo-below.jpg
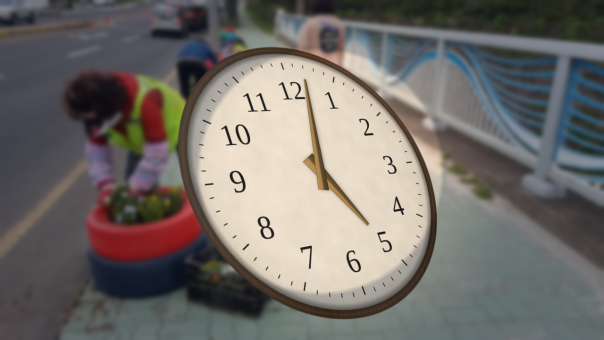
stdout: 5h02
